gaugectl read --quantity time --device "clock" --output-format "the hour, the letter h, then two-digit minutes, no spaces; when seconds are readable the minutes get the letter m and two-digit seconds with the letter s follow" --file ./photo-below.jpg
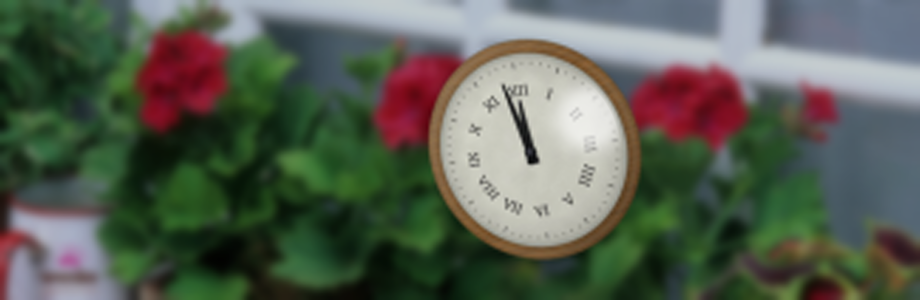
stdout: 11h58
